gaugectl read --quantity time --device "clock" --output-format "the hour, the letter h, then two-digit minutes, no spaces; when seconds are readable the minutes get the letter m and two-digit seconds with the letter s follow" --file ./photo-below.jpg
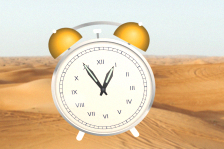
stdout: 12h55
